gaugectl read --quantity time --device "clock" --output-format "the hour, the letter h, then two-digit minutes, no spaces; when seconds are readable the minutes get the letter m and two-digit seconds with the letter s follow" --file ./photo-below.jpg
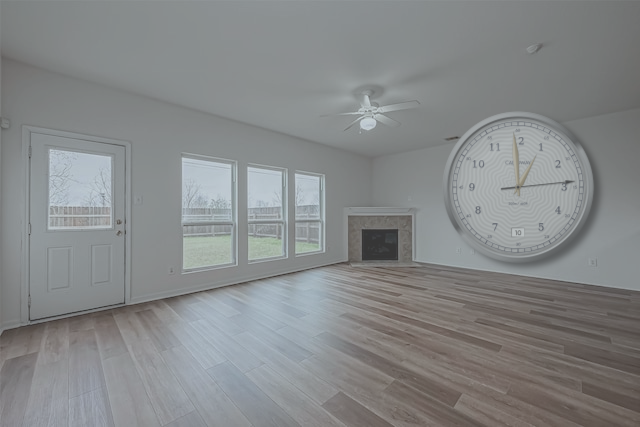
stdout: 12h59m14s
